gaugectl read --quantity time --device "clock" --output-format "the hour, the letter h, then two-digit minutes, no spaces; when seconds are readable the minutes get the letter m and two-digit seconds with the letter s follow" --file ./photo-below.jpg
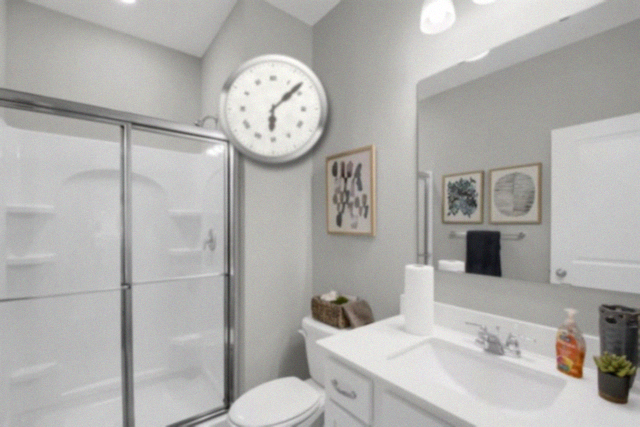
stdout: 6h08
